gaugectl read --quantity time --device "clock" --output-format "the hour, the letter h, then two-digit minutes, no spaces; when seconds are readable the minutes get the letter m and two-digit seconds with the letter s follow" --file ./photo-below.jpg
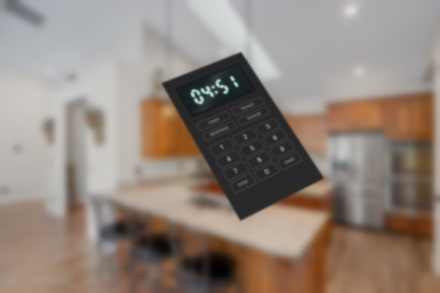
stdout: 4h51
